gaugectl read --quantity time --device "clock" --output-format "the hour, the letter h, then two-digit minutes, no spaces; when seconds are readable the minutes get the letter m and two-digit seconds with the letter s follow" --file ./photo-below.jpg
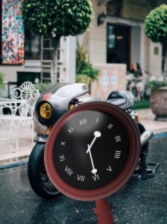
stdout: 1h30
